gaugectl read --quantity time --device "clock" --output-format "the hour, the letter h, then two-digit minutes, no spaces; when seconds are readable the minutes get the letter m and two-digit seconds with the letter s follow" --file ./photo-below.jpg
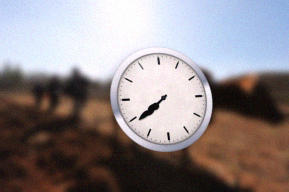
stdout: 7h39
